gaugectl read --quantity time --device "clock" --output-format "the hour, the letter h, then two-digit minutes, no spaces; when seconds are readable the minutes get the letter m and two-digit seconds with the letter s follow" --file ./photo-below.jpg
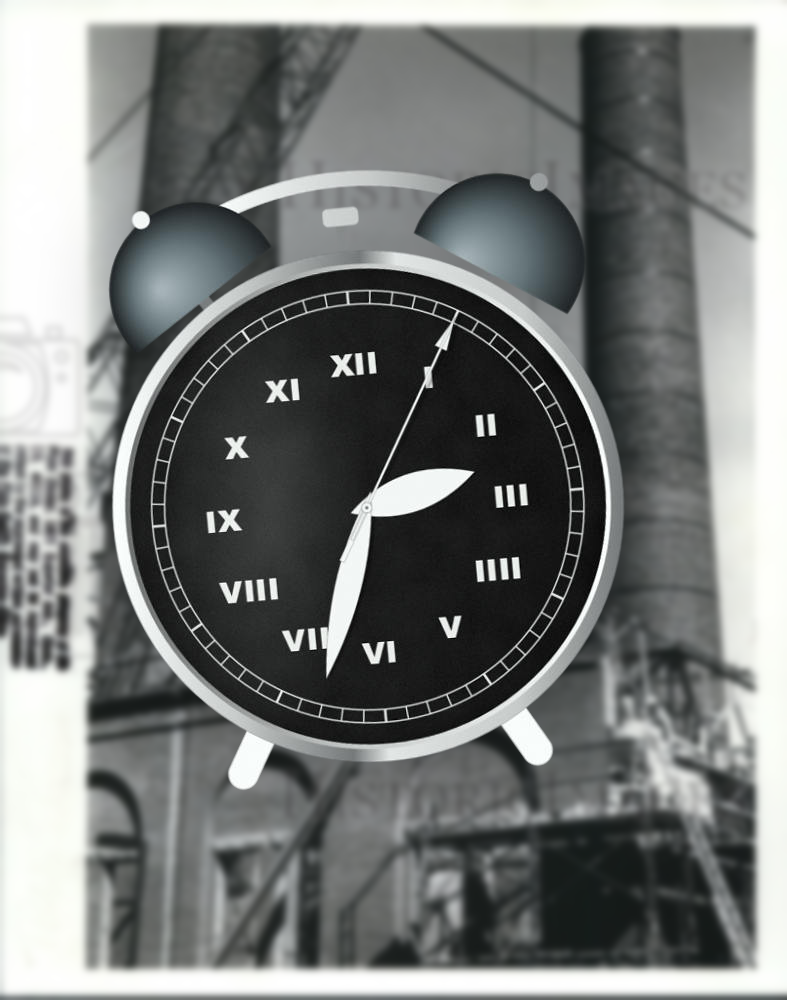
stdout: 2h33m05s
